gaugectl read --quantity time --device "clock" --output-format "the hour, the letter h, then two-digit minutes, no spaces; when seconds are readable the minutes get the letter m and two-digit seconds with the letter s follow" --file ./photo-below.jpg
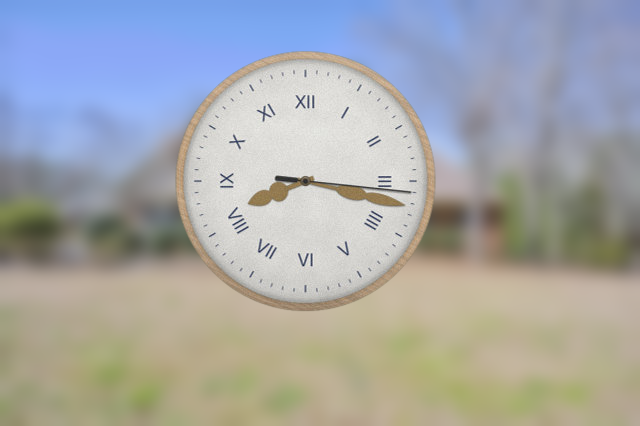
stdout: 8h17m16s
